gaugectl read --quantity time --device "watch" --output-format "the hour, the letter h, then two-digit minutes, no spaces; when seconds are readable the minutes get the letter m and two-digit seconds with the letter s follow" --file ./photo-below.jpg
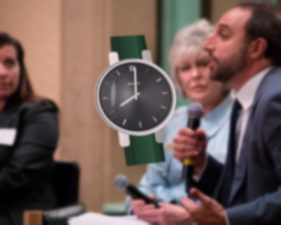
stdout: 8h01
